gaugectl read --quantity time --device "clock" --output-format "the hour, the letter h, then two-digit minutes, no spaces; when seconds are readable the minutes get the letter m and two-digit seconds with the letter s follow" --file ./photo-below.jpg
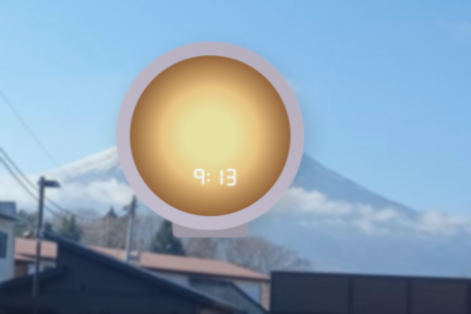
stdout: 9h13
